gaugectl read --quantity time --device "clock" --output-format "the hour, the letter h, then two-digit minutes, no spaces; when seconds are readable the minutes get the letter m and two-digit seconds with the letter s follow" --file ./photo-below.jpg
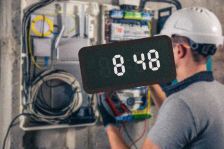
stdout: 8h48
